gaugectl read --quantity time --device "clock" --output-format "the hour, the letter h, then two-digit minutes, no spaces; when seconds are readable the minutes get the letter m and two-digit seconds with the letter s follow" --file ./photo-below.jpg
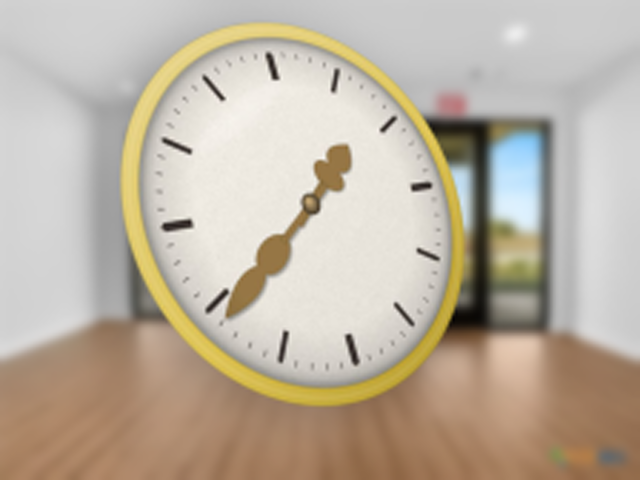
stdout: 1h39
